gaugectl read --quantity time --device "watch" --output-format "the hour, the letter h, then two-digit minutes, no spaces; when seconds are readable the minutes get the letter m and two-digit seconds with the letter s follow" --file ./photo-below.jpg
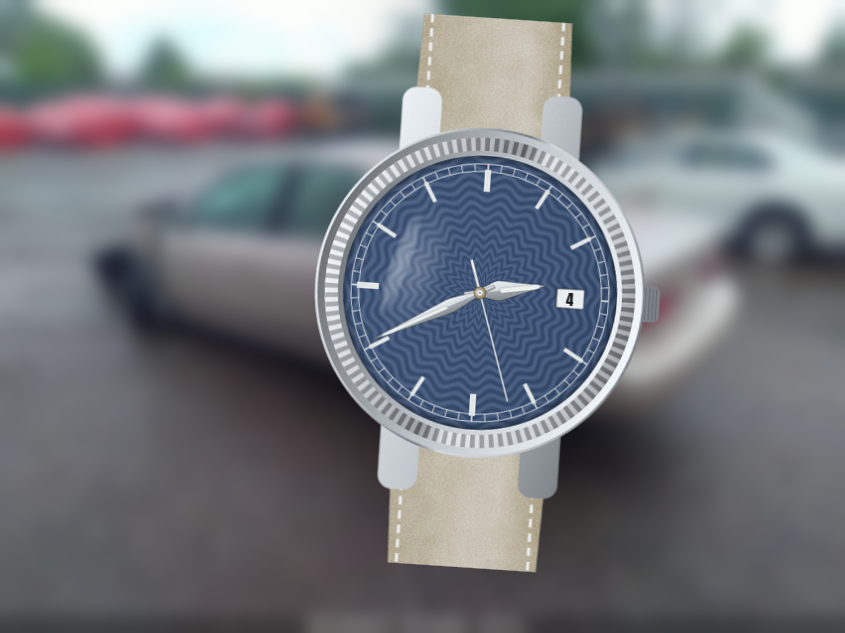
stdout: 2h40m27s
